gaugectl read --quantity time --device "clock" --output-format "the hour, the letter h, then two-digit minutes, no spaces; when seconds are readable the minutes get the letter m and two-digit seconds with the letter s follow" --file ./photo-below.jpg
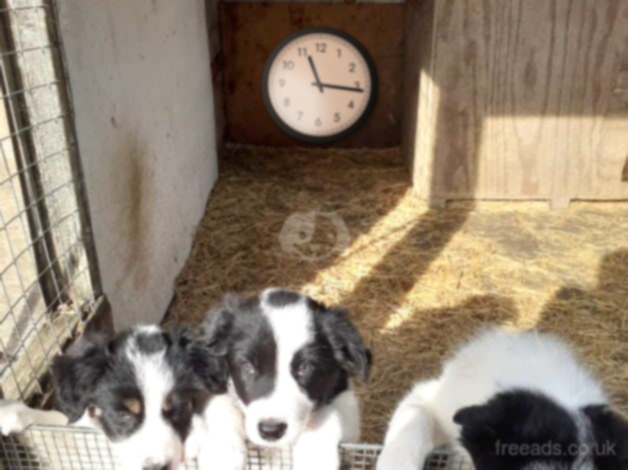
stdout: 11h16
